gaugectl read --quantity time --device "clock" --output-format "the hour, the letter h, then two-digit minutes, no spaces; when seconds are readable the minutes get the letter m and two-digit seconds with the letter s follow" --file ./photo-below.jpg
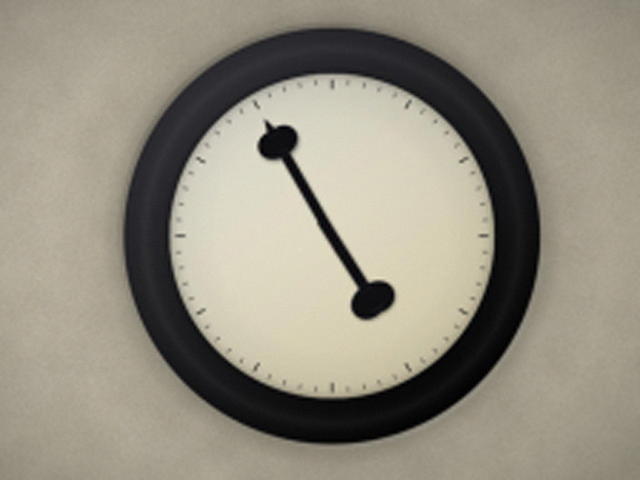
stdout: 4h55
